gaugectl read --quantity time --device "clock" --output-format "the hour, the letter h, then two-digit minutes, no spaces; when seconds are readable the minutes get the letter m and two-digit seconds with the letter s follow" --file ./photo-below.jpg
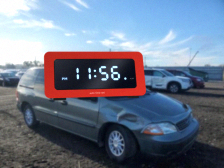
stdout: 11h56
